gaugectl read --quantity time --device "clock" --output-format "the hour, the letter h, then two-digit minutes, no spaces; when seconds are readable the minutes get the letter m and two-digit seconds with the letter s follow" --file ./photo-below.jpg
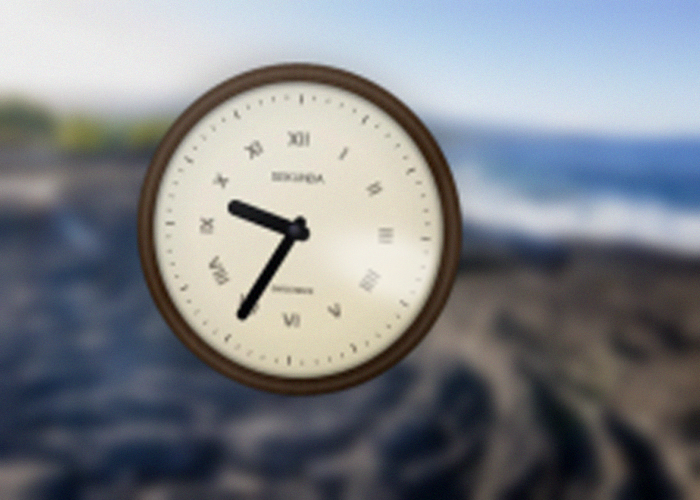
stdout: 9h35
